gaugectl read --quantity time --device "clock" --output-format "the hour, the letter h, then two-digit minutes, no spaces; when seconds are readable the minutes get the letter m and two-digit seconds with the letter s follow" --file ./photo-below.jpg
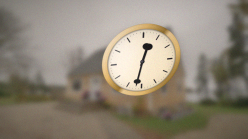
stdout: 12h32
